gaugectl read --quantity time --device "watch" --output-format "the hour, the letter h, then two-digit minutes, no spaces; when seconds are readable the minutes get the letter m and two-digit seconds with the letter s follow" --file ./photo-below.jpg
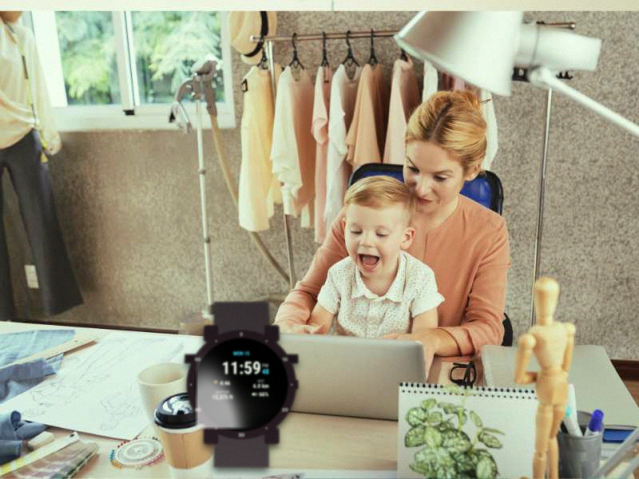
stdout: 11h59
